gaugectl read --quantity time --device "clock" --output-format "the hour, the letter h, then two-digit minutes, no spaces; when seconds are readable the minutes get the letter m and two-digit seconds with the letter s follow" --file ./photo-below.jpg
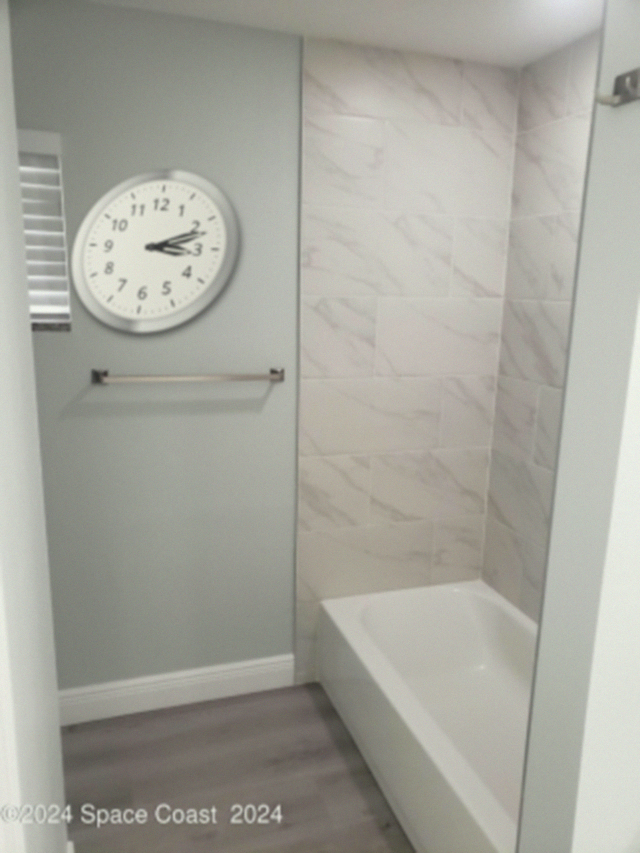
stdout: 3h12
